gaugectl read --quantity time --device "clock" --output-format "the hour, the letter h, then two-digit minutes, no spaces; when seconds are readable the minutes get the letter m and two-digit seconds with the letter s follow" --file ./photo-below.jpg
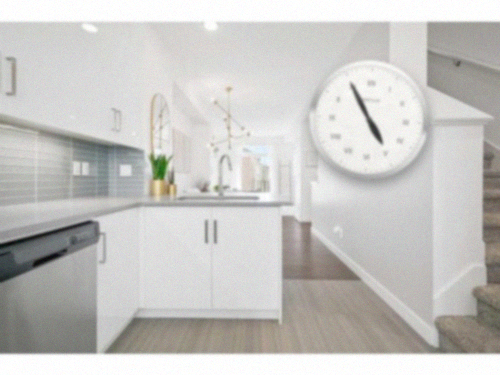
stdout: 4h55
